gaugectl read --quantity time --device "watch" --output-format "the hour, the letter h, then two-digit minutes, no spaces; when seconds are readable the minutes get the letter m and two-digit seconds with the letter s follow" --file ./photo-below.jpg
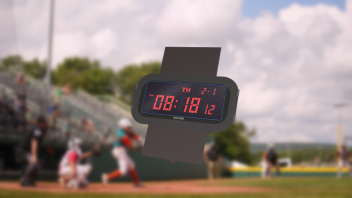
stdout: 8h18m12s
